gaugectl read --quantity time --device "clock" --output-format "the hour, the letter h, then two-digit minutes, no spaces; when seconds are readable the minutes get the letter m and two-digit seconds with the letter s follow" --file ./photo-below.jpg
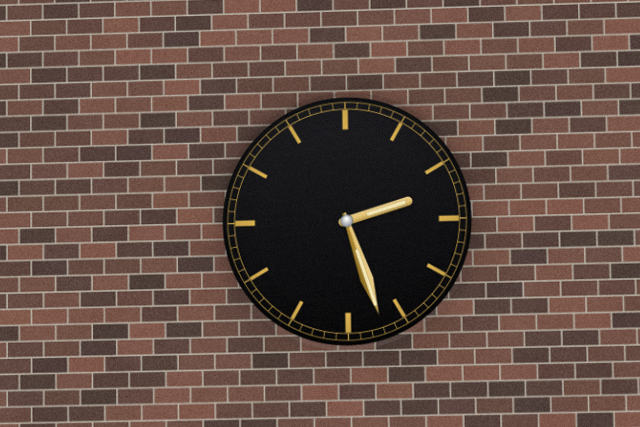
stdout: 2h27
